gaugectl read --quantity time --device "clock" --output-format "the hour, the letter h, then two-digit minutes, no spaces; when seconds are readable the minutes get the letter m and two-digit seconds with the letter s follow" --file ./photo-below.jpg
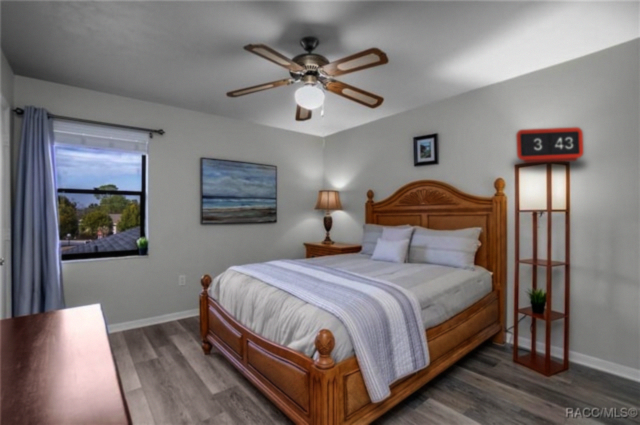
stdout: 3h43
